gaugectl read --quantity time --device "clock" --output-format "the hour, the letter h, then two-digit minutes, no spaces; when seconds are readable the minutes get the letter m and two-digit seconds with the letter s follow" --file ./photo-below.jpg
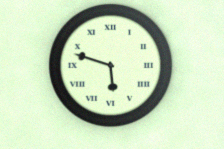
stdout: 5h48
